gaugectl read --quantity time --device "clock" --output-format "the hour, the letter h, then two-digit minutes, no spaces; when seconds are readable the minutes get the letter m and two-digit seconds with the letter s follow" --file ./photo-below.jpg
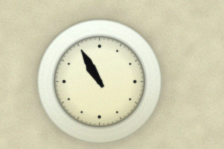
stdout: 10h55
